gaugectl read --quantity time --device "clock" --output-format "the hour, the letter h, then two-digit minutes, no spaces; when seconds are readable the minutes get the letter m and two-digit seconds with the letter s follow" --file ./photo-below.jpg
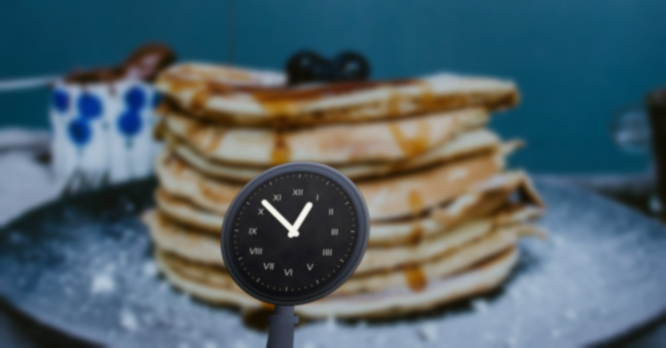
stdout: 12h52
